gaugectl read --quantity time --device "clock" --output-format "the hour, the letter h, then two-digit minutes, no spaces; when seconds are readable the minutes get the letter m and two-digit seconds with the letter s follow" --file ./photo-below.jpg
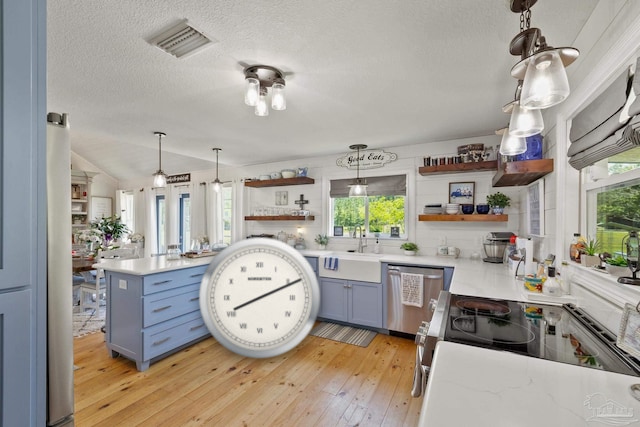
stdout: 8h11
